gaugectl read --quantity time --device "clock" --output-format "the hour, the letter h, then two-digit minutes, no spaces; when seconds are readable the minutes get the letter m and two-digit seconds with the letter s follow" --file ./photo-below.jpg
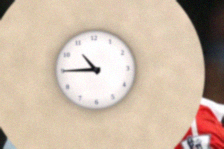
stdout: 10h45
